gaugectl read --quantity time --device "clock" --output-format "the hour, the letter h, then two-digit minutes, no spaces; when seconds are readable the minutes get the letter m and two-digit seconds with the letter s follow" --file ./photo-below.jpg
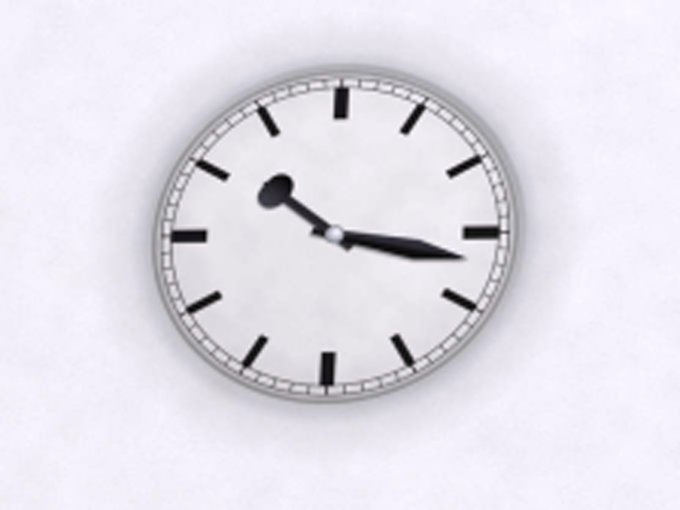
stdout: 10h17
